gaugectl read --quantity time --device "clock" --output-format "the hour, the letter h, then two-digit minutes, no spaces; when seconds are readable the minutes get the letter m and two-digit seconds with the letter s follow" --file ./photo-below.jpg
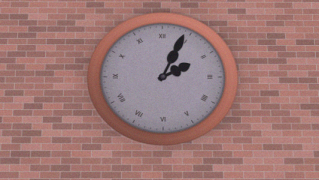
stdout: 2h04
